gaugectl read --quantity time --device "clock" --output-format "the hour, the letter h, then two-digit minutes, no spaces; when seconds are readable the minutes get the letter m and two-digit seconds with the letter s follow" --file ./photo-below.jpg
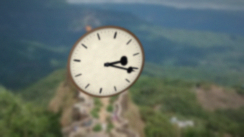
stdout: 2h16
